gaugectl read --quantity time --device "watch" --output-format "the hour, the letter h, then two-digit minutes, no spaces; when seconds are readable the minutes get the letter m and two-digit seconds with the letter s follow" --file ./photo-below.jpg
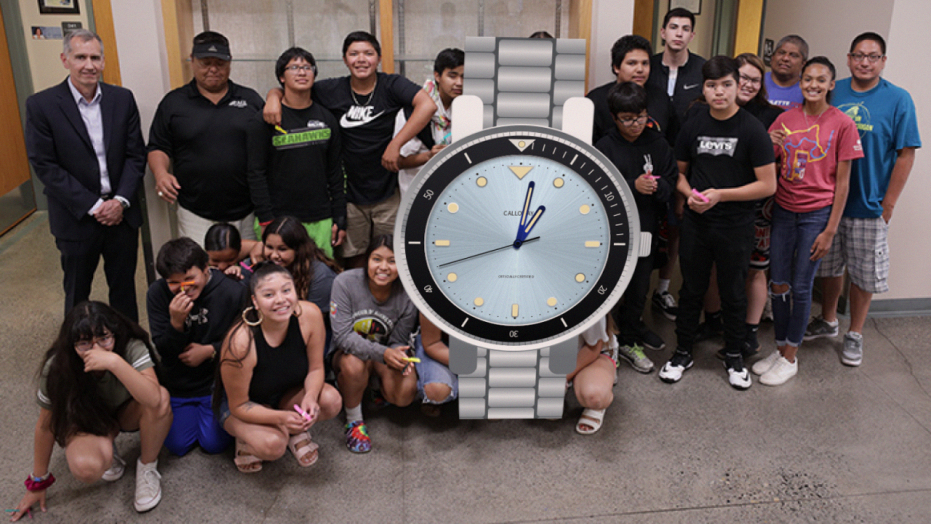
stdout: 1h01m42s
